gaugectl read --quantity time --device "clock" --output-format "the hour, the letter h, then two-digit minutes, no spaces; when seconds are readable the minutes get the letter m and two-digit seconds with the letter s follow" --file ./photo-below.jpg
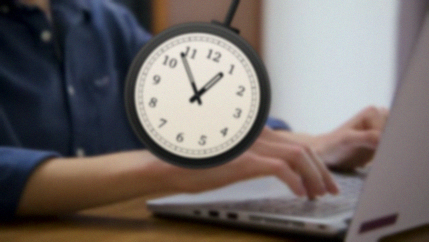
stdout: 12h53
